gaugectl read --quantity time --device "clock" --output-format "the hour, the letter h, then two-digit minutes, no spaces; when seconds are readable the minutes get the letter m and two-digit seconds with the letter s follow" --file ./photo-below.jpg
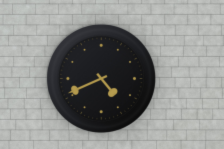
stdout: 4h41
